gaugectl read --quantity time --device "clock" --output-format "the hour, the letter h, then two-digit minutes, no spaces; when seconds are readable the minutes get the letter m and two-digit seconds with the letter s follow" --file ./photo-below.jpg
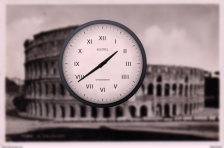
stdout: 1h39
